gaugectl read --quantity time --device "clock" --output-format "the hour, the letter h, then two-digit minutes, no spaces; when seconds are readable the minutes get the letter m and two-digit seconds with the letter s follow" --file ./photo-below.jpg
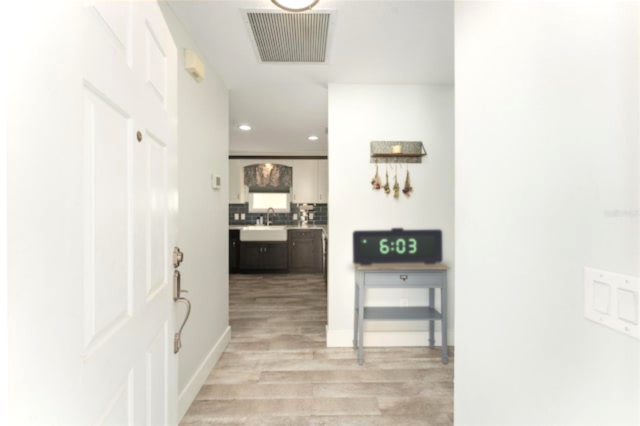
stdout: 6h03
